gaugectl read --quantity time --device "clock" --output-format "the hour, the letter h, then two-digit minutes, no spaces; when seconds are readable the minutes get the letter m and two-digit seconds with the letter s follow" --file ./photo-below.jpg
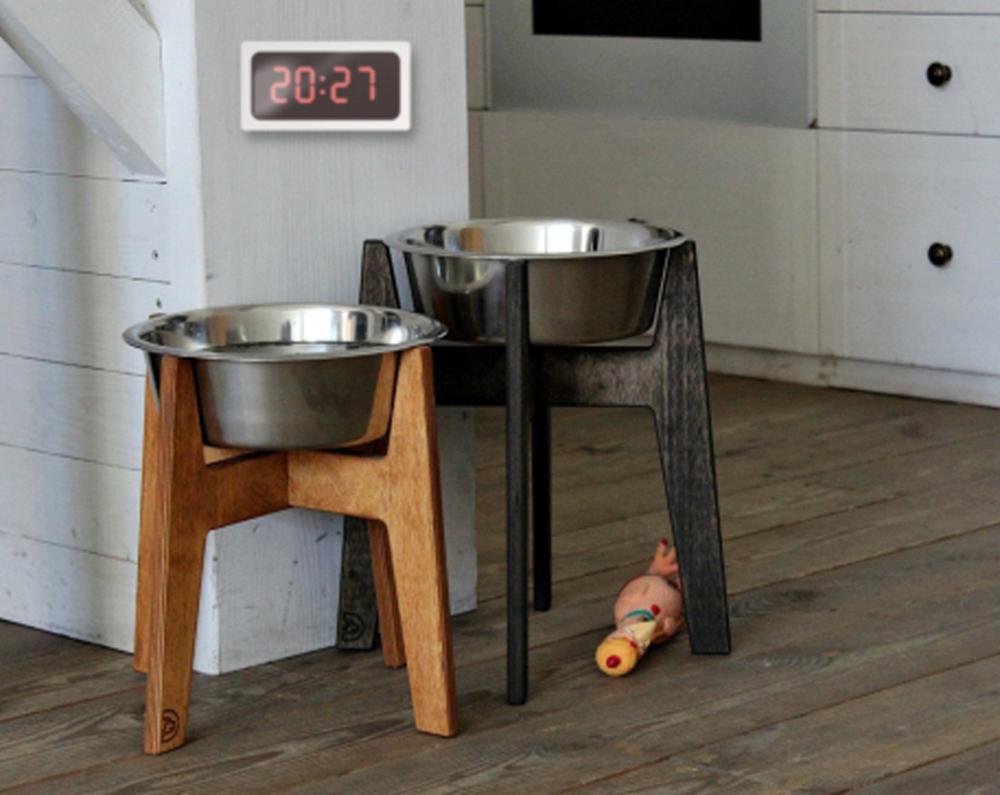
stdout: 20h27
